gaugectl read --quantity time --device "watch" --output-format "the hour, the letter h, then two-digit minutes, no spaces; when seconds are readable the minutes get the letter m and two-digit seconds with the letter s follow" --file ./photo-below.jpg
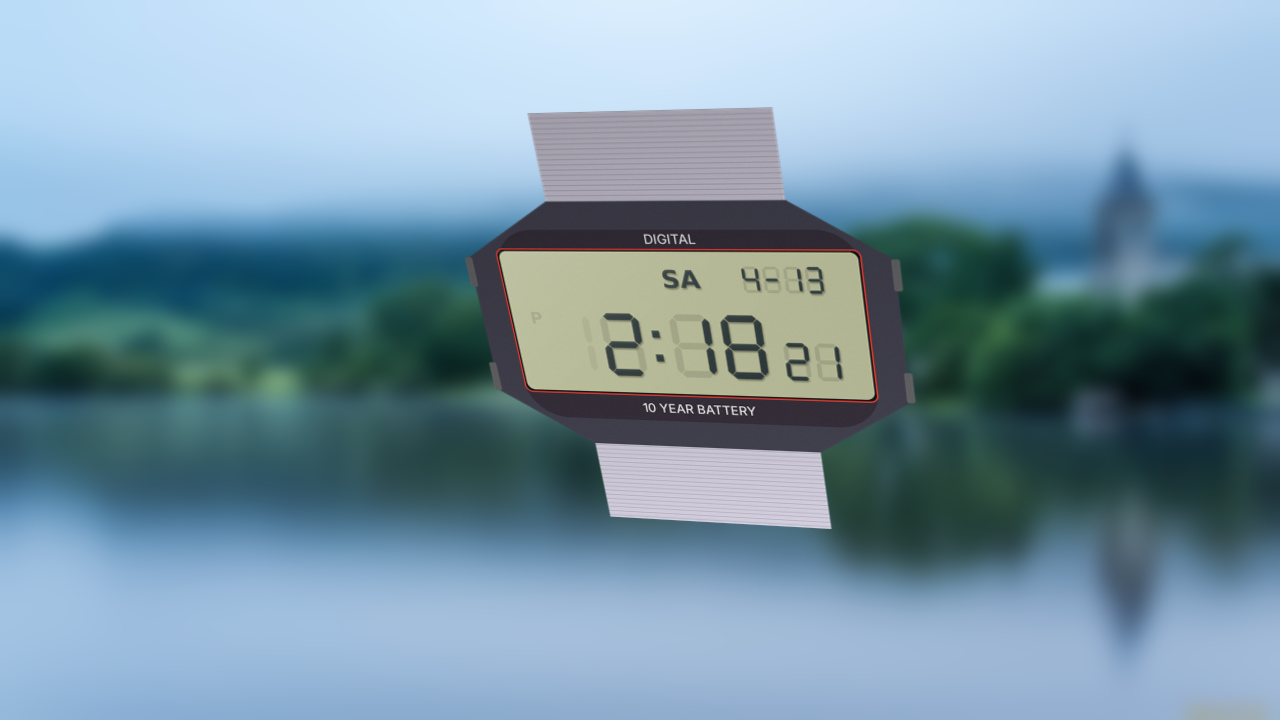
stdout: 2h18m21s
